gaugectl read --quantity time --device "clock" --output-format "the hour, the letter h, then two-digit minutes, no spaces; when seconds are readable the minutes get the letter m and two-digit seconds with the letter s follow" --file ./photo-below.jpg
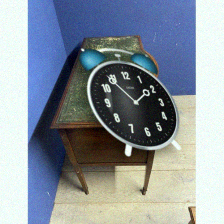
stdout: 1h54
